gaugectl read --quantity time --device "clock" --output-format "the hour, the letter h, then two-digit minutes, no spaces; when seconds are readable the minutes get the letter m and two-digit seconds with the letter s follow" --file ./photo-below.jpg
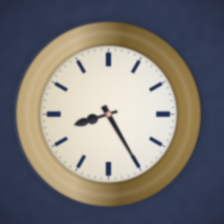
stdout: 8h25
